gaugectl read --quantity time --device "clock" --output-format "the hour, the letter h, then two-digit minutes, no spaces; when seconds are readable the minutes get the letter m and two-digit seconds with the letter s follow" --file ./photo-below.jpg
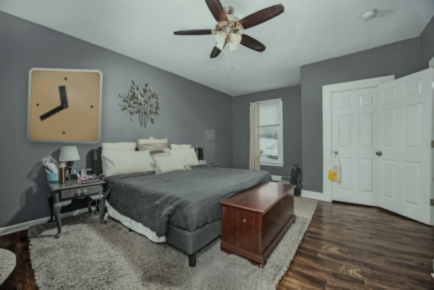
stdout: 11h40
